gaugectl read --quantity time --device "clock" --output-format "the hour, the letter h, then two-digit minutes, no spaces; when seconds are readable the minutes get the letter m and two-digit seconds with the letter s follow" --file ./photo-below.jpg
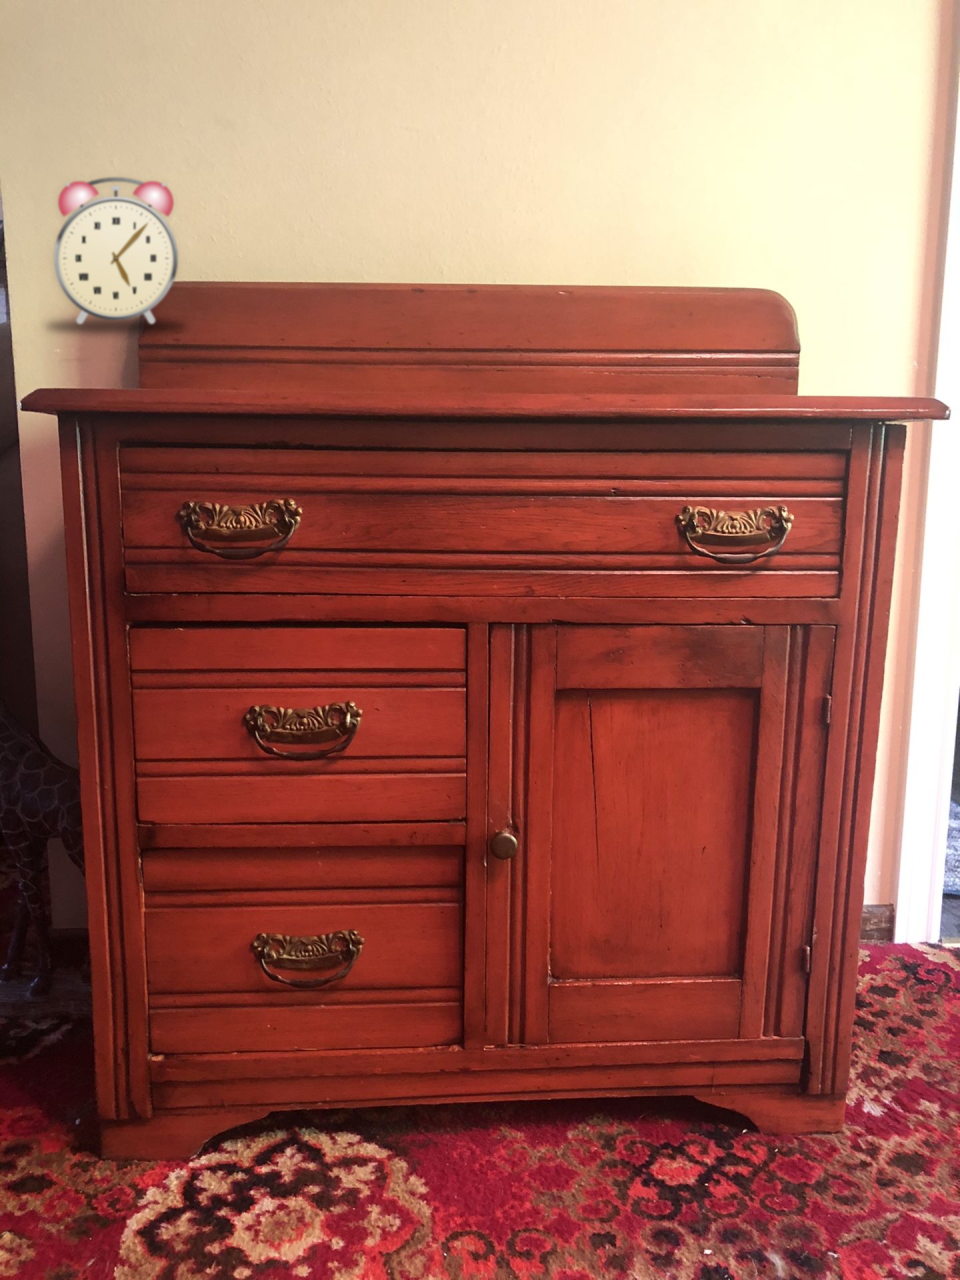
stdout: 5h07
